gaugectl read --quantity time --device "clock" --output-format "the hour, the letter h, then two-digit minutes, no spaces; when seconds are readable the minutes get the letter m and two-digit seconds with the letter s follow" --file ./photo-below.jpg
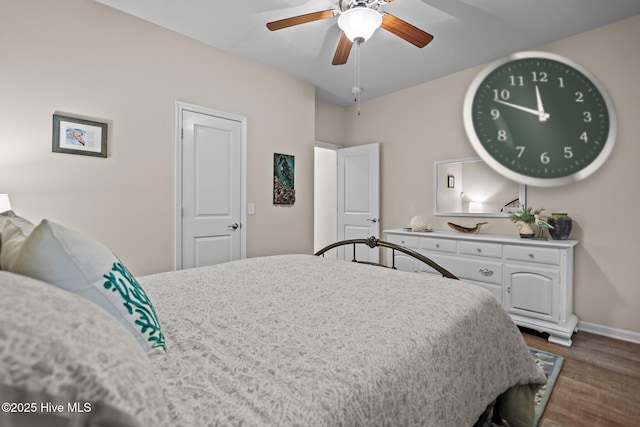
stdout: 11h48
